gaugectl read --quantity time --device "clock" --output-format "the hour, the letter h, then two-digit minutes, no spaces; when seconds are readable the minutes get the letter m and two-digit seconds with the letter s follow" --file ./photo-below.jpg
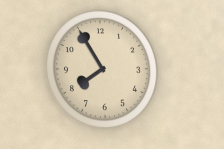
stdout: 7h55
